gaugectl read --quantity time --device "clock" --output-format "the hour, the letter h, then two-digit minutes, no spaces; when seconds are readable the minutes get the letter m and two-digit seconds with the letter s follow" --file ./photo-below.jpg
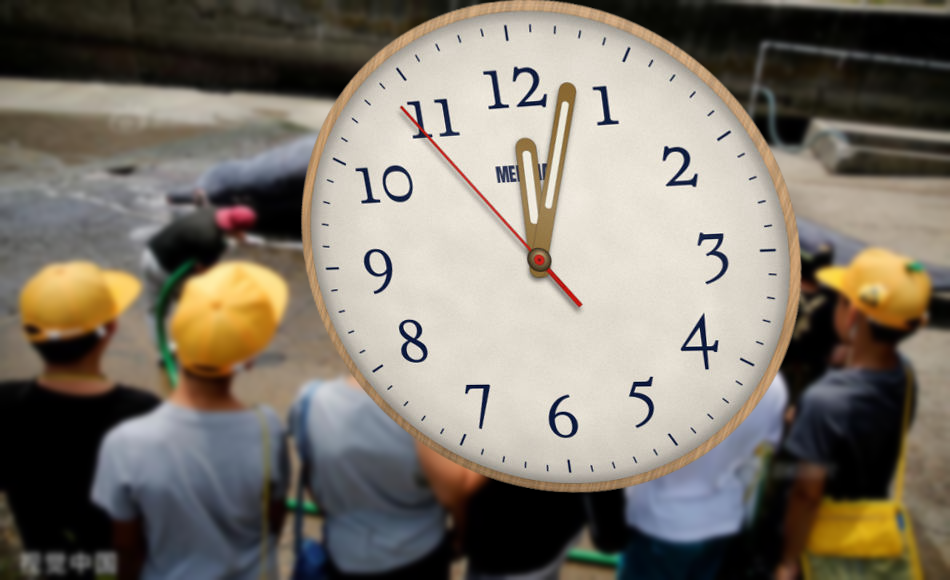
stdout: 12h02m54s
